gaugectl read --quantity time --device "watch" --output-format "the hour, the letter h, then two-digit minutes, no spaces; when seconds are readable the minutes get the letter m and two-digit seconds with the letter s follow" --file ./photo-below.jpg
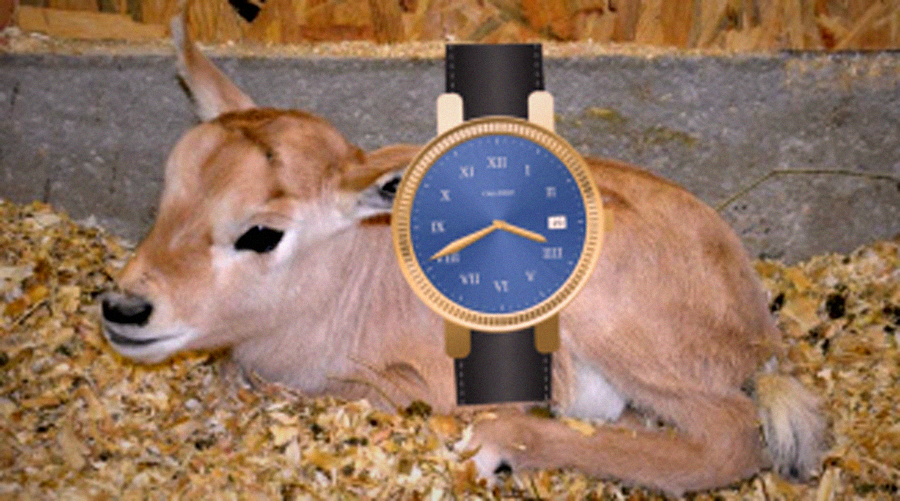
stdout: 3h41
